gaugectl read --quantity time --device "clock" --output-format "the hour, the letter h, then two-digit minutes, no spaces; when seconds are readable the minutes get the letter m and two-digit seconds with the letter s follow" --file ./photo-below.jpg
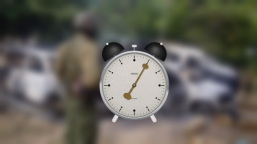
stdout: 7h05
